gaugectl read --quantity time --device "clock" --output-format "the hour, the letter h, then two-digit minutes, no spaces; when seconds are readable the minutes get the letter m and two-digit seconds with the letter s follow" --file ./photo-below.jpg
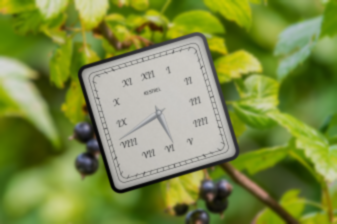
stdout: 5h42
